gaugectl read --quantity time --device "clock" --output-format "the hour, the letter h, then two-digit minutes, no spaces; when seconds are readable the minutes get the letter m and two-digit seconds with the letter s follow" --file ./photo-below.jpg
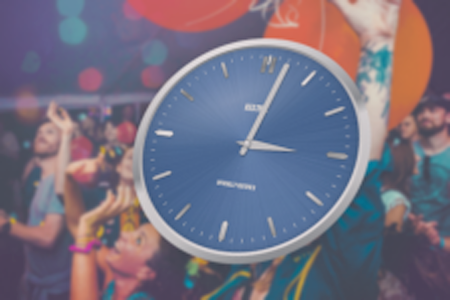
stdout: 3h02
